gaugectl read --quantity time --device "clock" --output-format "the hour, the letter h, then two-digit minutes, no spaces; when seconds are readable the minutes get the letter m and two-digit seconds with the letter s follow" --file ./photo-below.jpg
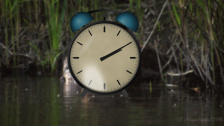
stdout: 2h10
